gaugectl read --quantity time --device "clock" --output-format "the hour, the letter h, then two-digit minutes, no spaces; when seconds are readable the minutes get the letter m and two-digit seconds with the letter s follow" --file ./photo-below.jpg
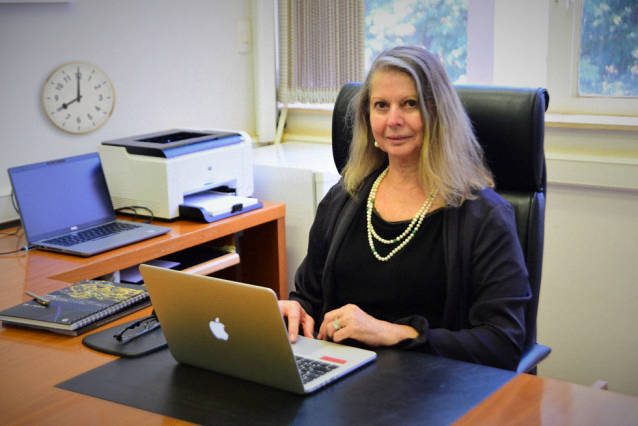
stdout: 8h00
